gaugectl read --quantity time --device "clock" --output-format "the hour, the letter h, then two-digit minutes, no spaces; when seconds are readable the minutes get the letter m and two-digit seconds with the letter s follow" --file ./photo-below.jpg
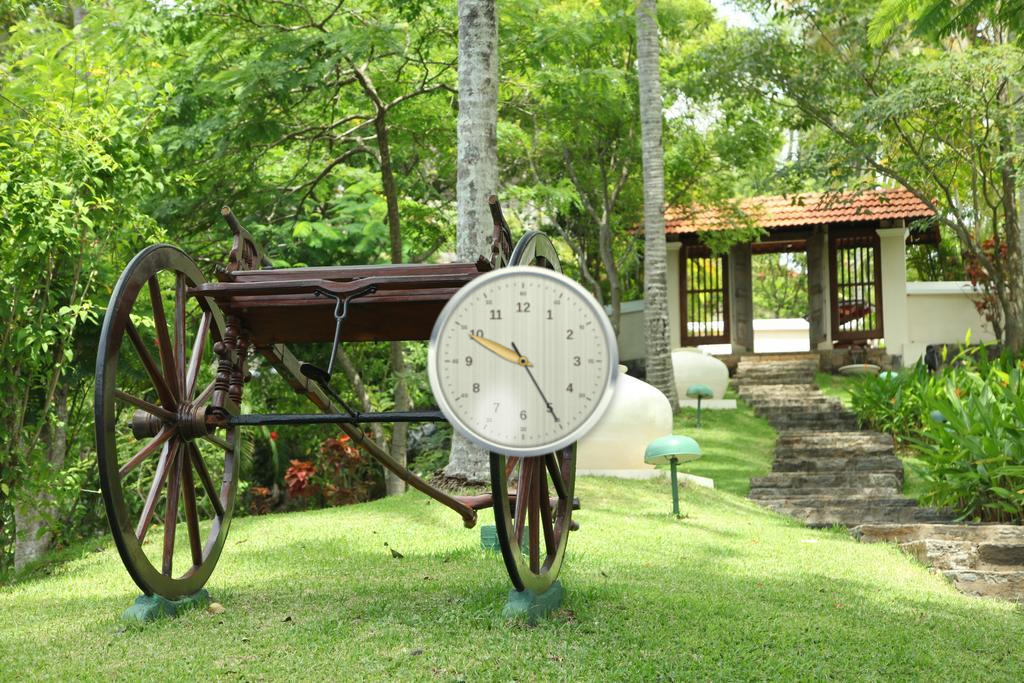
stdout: 9h49m25s
